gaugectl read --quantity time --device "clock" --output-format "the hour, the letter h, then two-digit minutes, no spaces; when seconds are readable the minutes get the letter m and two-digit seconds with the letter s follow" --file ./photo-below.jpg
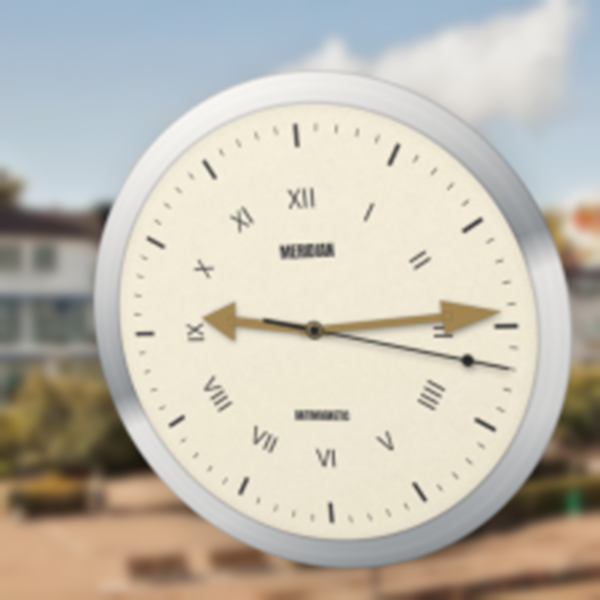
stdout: 9h14m17s
